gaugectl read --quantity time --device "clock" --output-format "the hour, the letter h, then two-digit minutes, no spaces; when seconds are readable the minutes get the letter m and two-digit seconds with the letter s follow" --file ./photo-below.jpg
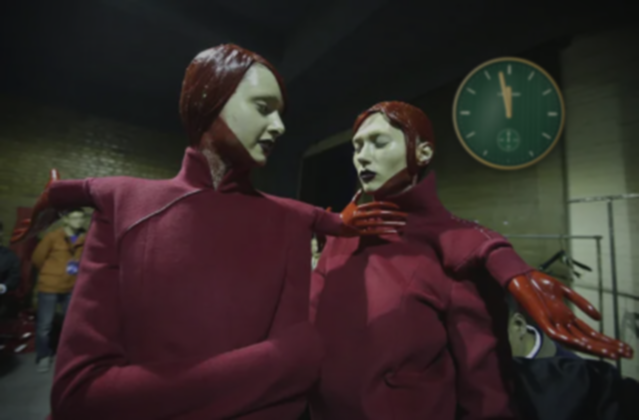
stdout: 11h58
